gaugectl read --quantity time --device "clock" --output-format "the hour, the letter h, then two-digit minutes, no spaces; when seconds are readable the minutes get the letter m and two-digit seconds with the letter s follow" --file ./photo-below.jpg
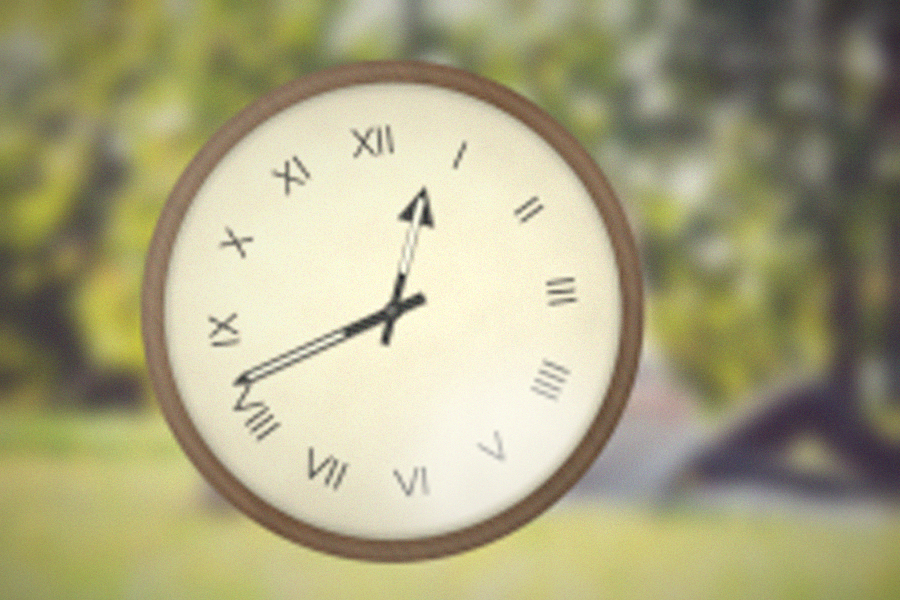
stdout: 12h42
